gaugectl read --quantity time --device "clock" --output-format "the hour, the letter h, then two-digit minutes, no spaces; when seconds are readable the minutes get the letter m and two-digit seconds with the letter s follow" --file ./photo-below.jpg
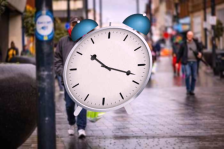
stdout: 10h18
